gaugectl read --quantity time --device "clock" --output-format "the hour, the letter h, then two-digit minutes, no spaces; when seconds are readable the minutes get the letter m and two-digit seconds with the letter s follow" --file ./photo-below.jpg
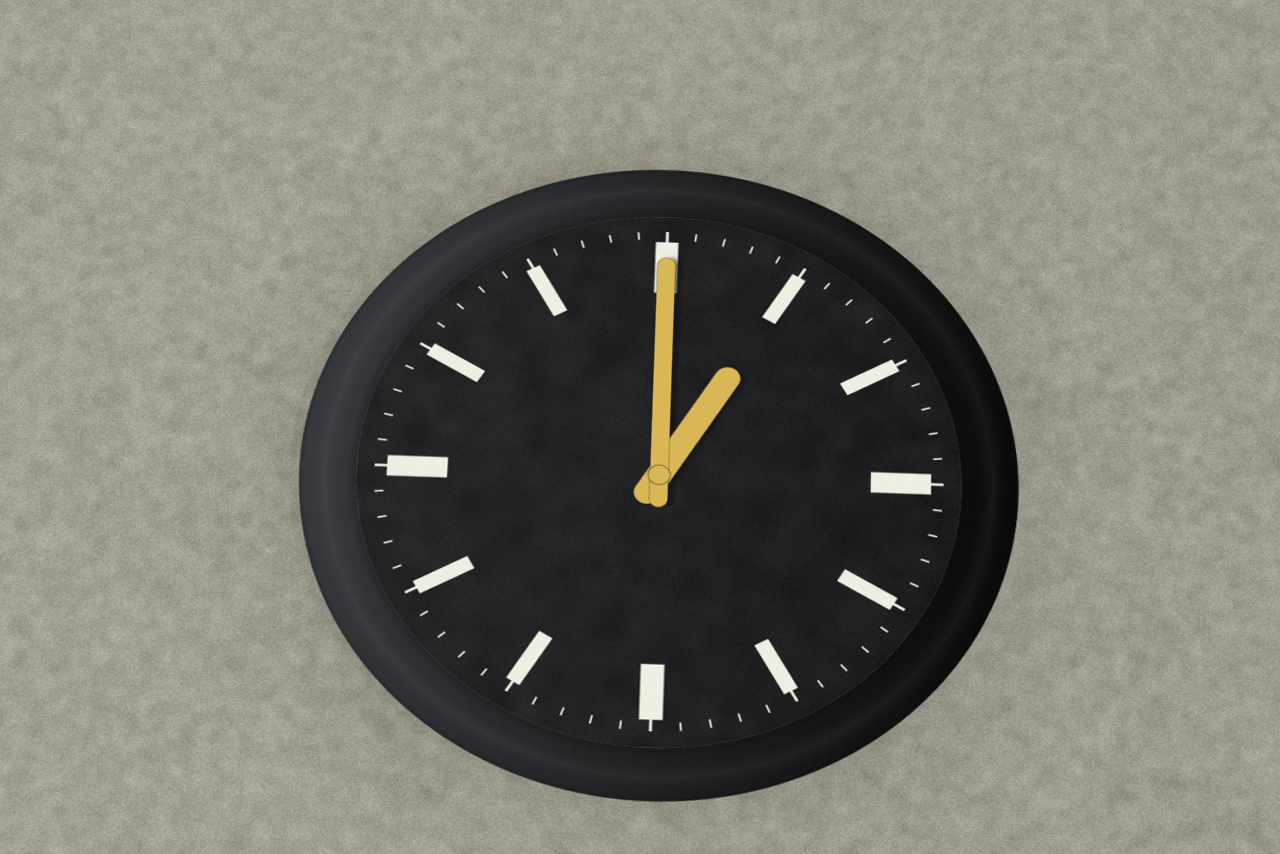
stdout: 1h00
